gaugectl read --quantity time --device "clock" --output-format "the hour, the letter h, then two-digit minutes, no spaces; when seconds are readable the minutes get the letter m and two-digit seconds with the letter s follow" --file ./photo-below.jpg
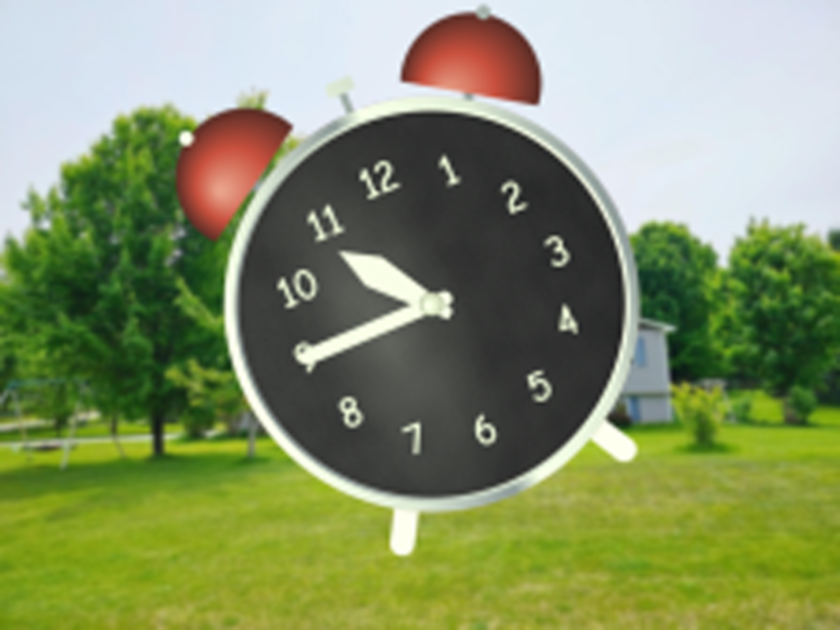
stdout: 10h45
